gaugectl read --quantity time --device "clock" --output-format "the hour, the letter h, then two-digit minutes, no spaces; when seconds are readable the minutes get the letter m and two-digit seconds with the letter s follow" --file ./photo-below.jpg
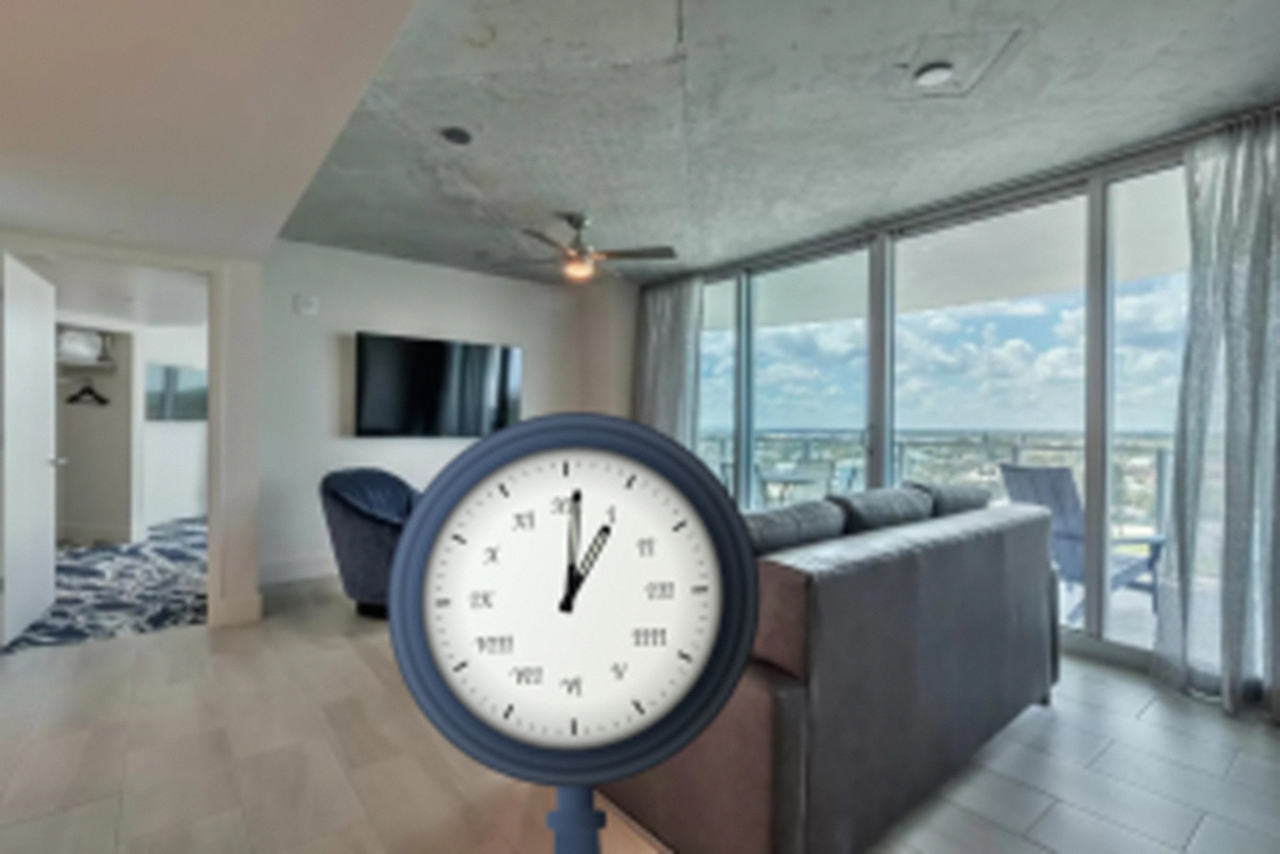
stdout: 1h01
